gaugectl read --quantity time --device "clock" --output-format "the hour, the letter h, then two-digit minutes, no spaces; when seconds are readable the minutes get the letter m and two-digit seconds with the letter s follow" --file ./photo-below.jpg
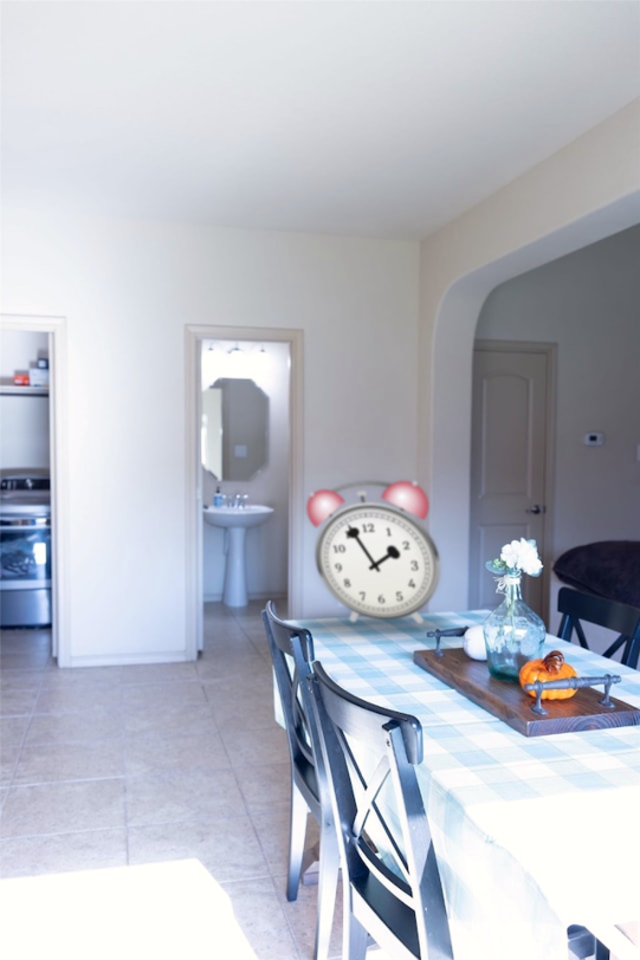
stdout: 1h56
